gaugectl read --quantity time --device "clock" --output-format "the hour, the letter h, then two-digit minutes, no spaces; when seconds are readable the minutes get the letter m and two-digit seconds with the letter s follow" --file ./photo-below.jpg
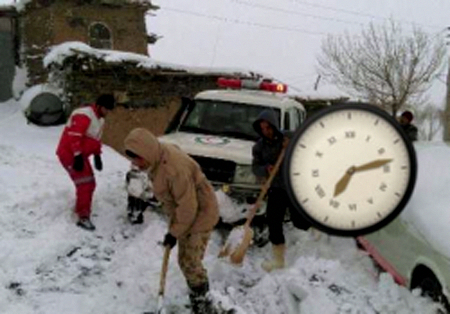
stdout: 7h13
